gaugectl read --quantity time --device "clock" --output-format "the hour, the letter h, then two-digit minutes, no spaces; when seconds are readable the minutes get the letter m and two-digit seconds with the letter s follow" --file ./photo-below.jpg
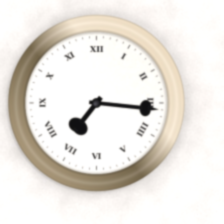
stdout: 7h16
